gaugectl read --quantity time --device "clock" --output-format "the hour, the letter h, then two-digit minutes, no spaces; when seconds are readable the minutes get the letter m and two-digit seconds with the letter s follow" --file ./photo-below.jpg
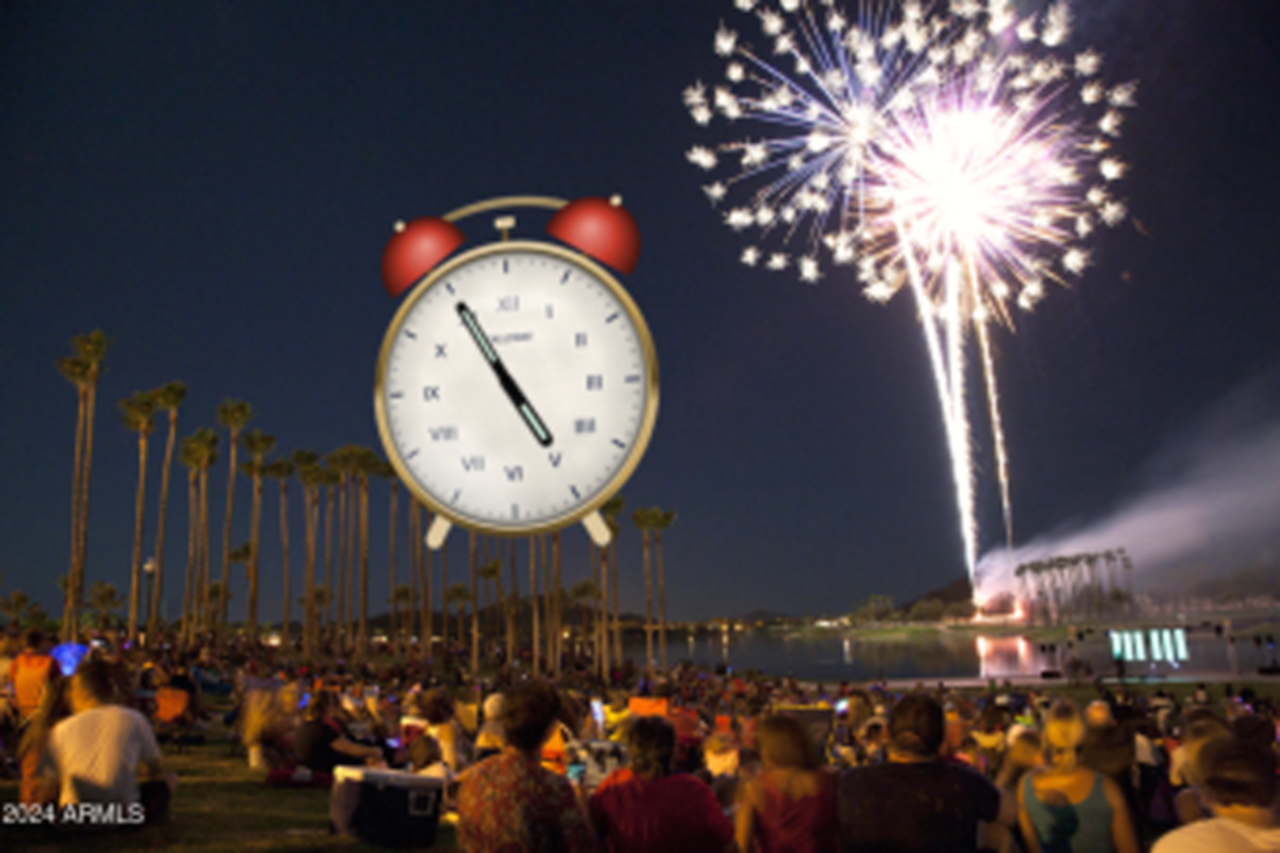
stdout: 4h55
